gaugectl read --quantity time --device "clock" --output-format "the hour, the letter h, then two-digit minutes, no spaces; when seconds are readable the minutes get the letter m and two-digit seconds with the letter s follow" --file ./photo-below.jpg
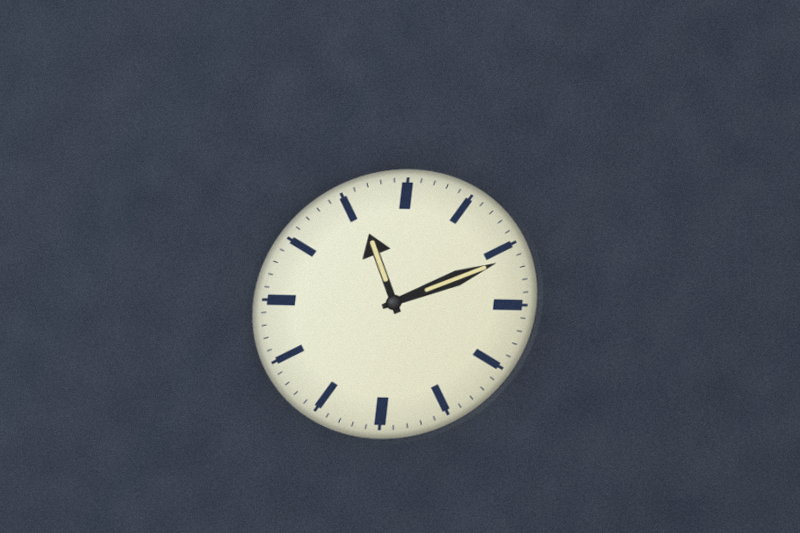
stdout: 11h11
